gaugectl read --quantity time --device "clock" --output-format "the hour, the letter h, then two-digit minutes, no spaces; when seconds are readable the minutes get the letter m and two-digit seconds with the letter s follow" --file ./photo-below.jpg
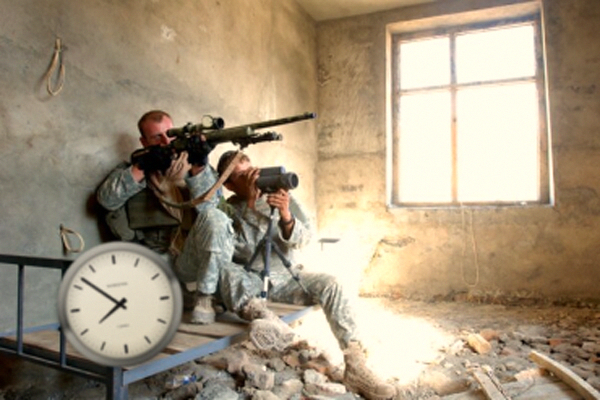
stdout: 7h52
